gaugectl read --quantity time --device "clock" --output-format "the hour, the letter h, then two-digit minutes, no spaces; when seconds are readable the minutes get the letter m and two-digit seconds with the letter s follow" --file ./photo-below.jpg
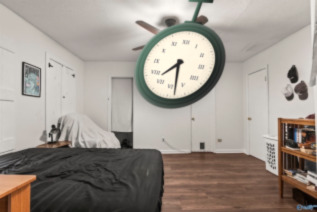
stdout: 7h28
